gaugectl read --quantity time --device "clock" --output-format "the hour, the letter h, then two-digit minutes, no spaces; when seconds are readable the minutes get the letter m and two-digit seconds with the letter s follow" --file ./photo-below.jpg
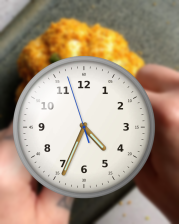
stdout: 4h33m57s
